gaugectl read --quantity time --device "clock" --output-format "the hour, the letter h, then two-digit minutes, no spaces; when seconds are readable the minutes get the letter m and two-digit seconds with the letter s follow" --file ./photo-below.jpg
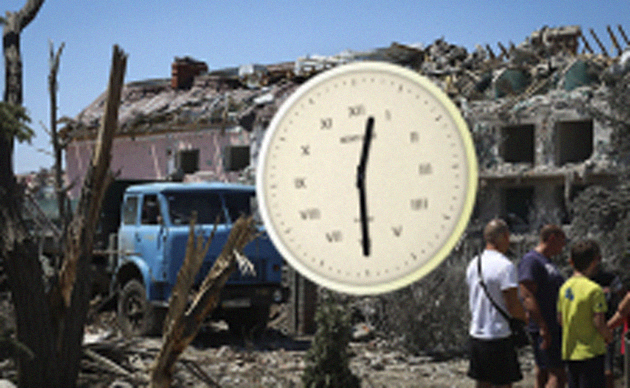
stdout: 12h30
